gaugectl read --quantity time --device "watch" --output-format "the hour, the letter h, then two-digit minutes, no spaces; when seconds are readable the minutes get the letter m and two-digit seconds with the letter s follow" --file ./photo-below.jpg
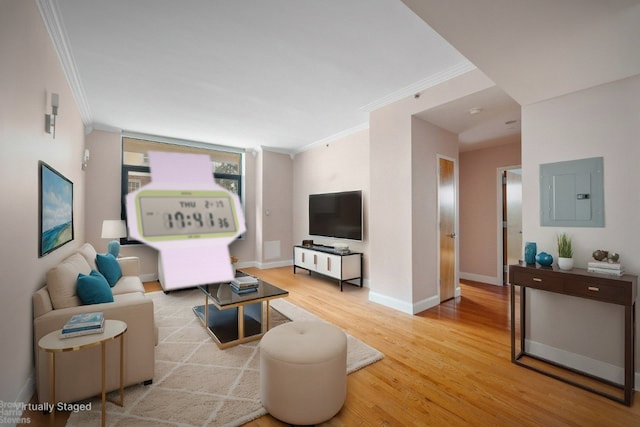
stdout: 17h41
